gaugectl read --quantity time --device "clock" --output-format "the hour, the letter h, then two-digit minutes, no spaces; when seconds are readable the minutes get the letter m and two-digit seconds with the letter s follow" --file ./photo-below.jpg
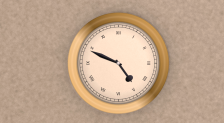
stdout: 4h49
